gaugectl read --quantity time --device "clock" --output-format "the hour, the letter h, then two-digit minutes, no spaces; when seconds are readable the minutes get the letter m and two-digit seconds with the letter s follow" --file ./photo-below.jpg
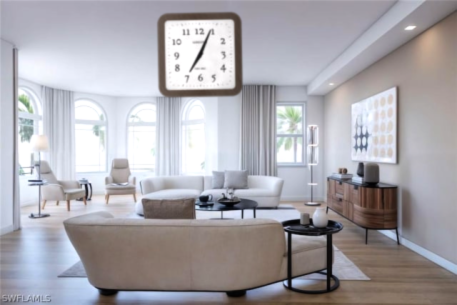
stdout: 7h04
